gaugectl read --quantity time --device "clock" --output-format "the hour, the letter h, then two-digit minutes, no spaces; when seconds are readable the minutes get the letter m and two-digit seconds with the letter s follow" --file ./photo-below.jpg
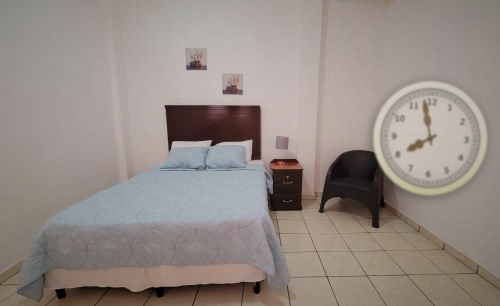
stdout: 7h58
